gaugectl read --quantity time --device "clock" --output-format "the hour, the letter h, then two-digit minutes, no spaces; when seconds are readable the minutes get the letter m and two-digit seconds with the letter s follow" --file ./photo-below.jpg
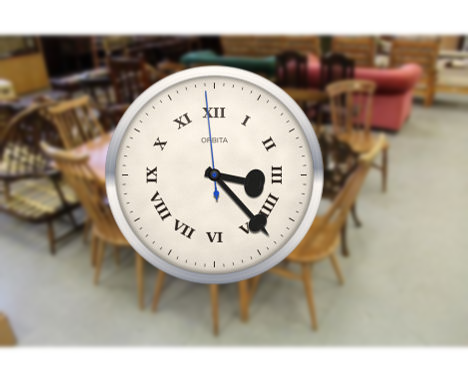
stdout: 3h22m59s
